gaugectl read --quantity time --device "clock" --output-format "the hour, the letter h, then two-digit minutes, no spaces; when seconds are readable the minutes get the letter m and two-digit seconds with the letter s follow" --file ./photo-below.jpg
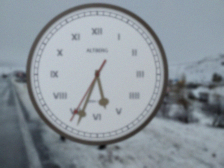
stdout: 5h33m35s
